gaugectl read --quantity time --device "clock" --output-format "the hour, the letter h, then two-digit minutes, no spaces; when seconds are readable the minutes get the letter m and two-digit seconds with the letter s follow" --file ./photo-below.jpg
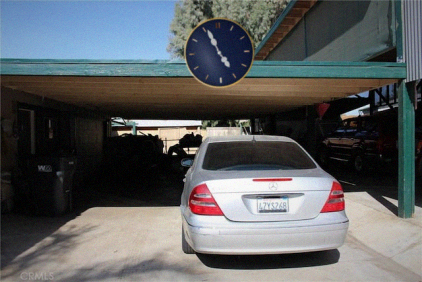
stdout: 4h56
